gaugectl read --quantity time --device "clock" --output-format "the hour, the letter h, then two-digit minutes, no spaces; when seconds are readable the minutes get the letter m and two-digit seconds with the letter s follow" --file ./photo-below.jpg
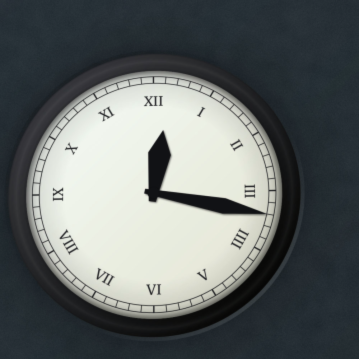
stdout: 12h17
